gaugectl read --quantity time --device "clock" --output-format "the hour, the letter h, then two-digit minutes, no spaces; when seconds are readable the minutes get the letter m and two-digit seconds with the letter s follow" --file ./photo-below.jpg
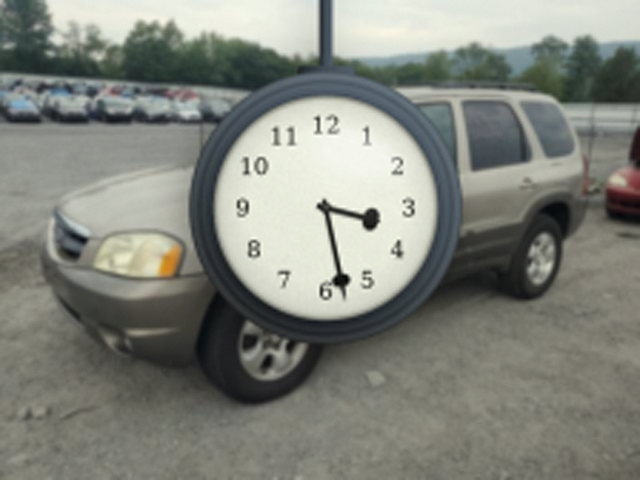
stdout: 3h28
